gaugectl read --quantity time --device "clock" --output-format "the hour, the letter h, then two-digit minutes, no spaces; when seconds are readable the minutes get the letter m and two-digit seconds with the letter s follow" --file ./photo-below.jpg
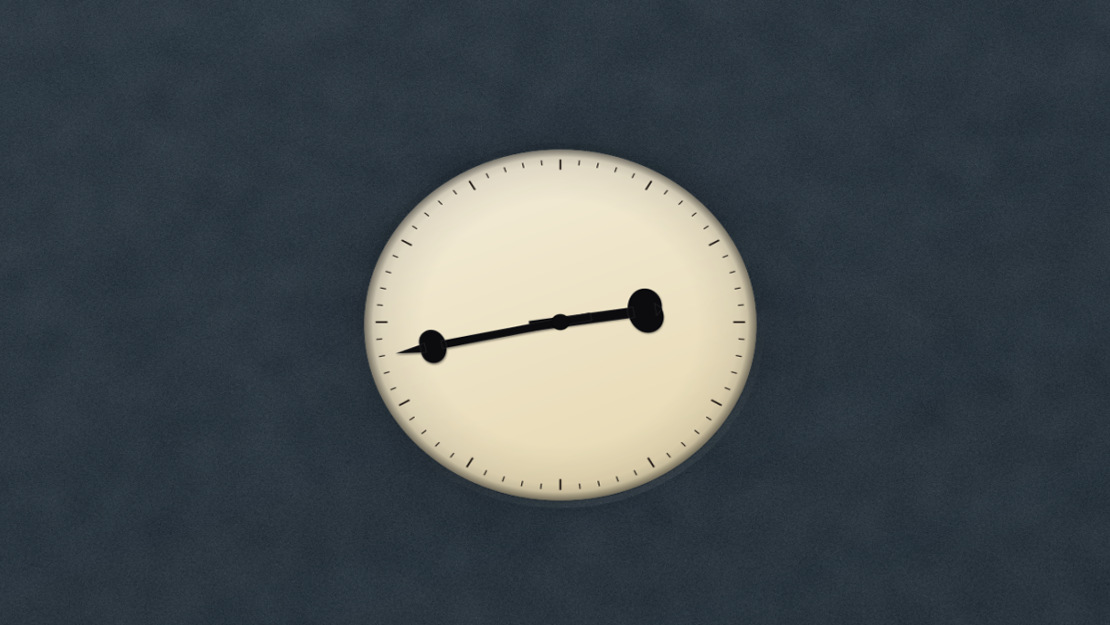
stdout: 2h43
